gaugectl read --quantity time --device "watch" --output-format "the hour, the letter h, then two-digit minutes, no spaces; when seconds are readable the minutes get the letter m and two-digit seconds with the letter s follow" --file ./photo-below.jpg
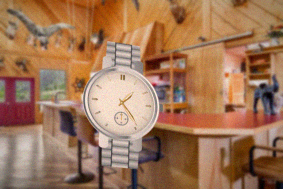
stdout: 1h24
